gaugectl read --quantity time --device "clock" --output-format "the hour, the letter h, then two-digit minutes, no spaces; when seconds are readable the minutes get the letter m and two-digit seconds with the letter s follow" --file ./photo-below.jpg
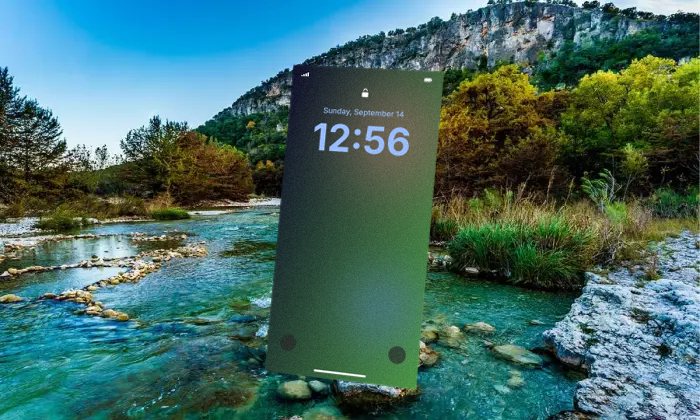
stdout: 12h56
